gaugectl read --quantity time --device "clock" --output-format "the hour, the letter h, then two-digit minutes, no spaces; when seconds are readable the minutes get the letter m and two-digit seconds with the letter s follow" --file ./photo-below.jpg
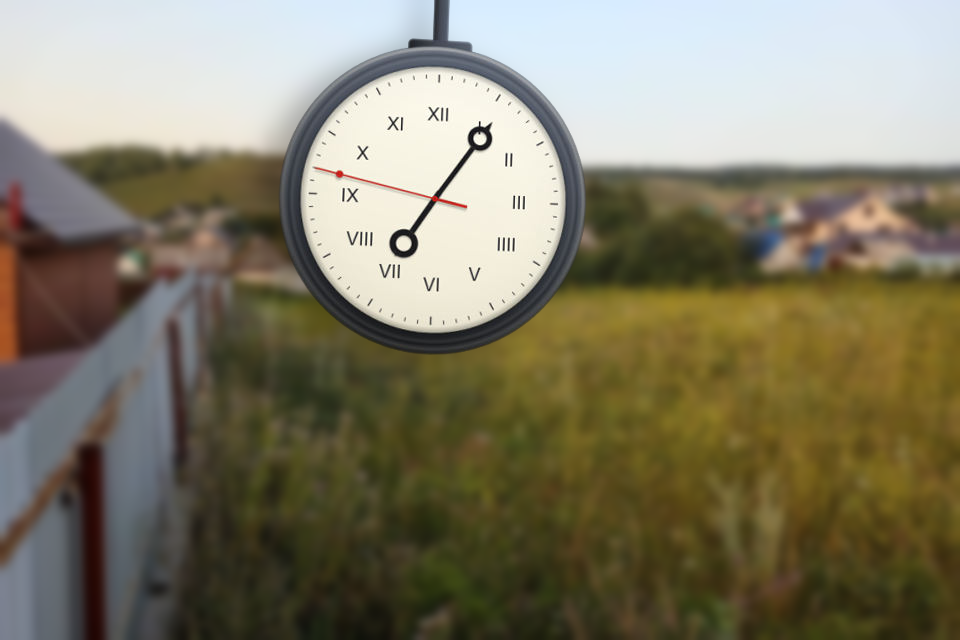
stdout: 7h05m47s
